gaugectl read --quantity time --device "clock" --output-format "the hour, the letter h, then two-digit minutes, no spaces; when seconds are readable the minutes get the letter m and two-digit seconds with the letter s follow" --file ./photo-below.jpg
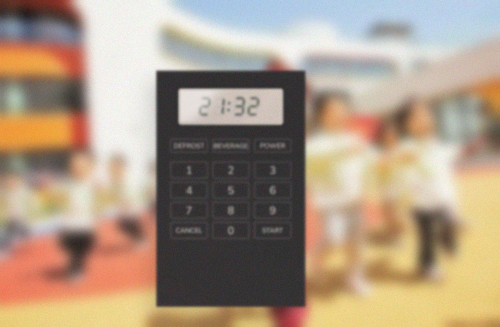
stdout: 21h32
